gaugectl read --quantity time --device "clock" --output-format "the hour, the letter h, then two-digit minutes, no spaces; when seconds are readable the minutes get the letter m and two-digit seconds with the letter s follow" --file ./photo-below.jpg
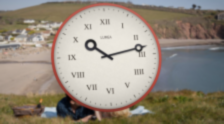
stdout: 10h13
